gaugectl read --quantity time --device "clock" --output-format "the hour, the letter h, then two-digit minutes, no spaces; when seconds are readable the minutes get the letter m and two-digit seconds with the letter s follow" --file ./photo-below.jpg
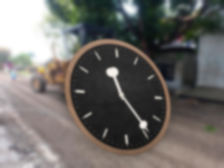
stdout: 11h24
